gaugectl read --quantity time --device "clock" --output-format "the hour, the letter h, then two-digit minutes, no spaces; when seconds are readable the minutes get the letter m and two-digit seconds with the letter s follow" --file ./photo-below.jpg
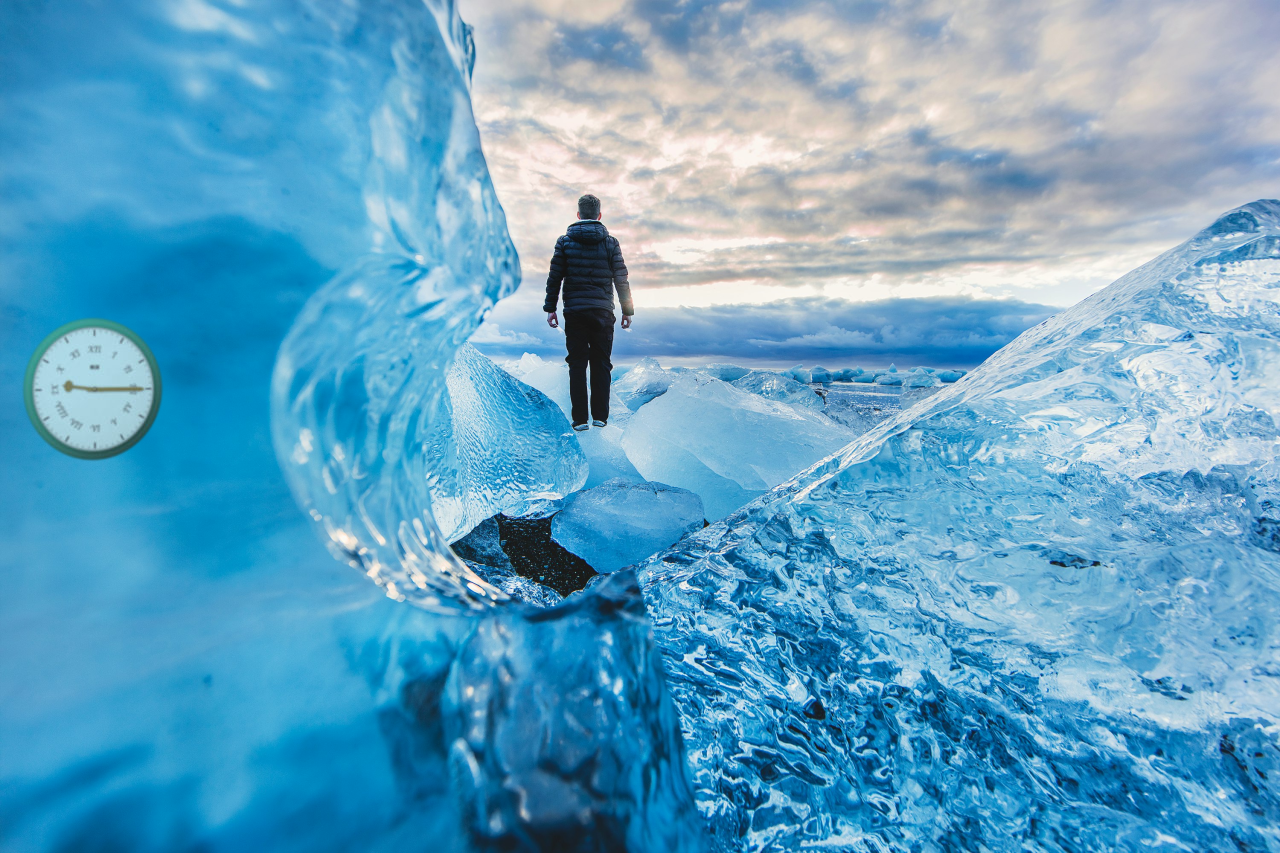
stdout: 9h15
